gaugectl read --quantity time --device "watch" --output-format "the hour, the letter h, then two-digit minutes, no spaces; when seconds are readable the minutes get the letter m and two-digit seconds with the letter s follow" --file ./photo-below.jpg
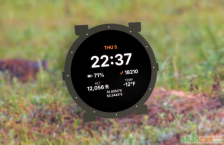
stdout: 22h37
